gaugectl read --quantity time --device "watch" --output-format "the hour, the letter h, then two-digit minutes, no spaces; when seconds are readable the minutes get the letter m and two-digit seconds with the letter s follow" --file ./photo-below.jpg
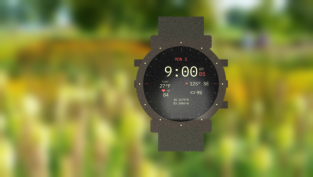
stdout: 9h00
